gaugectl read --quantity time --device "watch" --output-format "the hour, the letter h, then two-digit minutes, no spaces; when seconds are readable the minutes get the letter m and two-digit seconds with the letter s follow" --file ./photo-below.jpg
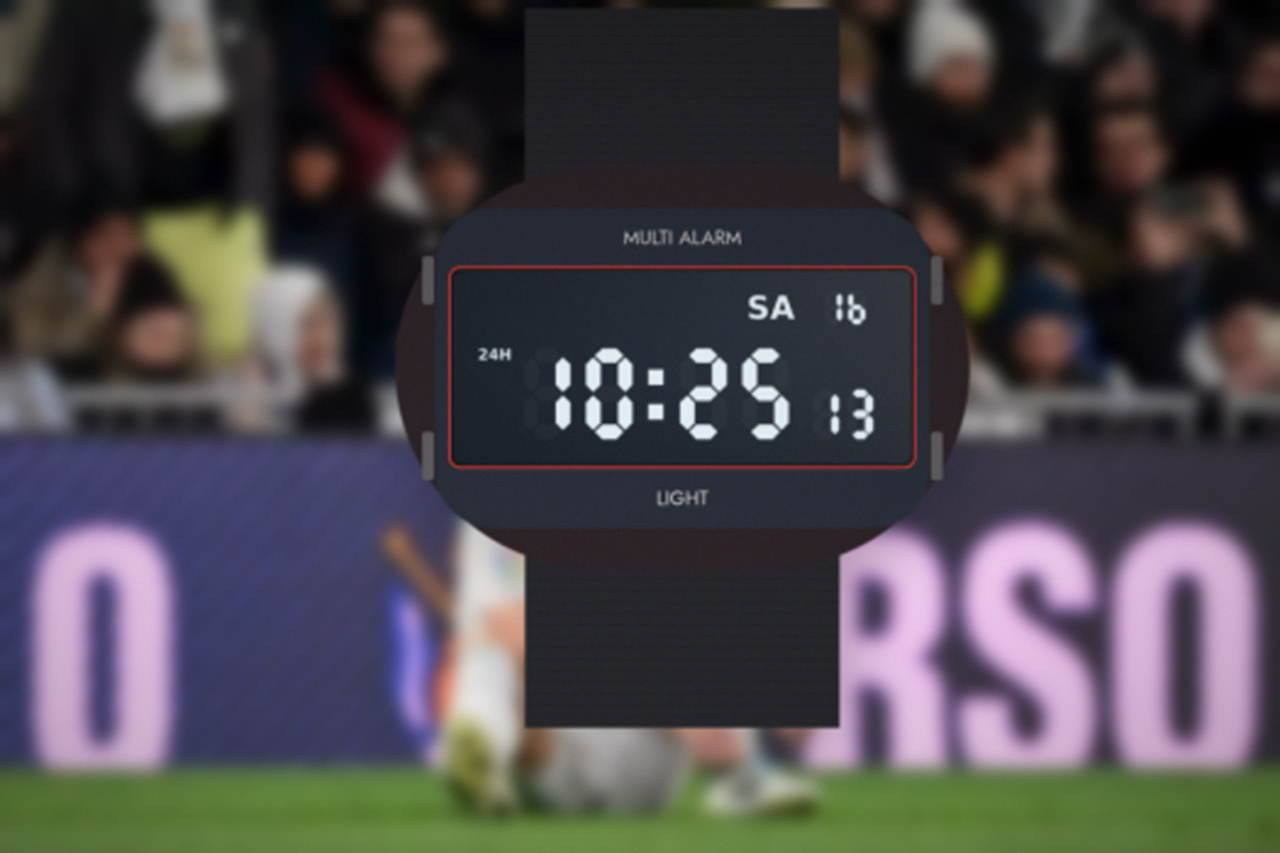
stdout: 10h25m13s
